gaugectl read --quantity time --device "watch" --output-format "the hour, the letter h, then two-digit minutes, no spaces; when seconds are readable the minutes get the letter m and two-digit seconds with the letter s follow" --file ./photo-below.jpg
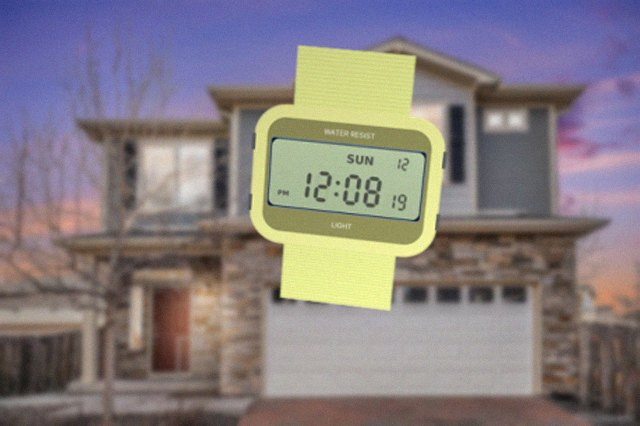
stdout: 12h08m19s
